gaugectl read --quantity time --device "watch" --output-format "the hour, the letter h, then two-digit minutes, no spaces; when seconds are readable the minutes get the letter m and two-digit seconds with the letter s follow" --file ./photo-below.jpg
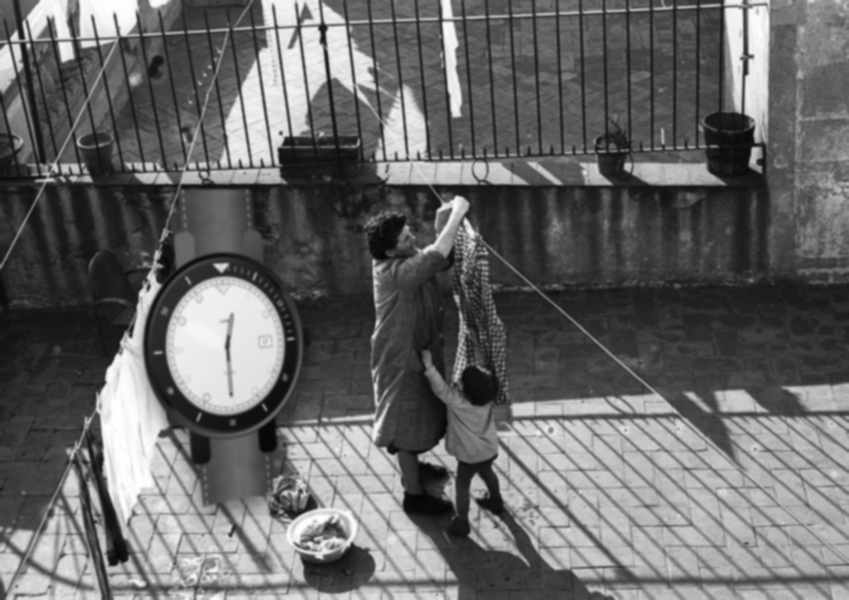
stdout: 12h30
